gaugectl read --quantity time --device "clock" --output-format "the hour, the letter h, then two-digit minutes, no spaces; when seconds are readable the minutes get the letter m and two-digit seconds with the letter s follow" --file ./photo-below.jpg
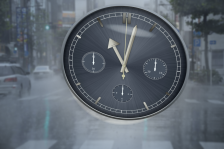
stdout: 11h02
